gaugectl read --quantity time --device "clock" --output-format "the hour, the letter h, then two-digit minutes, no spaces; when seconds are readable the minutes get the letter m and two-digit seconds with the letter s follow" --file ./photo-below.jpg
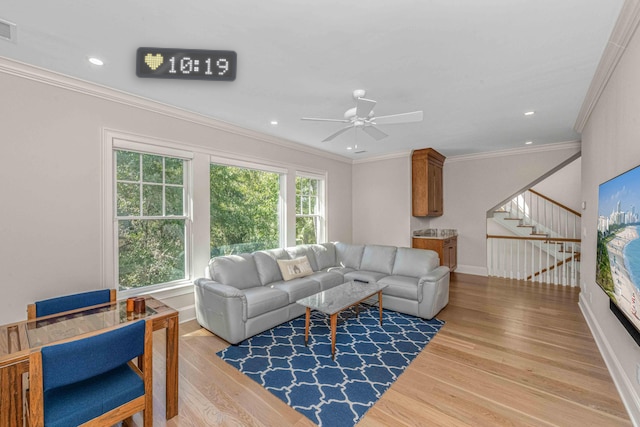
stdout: 10h19
